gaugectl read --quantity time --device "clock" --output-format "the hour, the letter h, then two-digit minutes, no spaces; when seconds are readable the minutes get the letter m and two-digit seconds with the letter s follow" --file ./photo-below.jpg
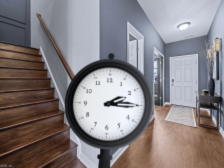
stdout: 2h15
